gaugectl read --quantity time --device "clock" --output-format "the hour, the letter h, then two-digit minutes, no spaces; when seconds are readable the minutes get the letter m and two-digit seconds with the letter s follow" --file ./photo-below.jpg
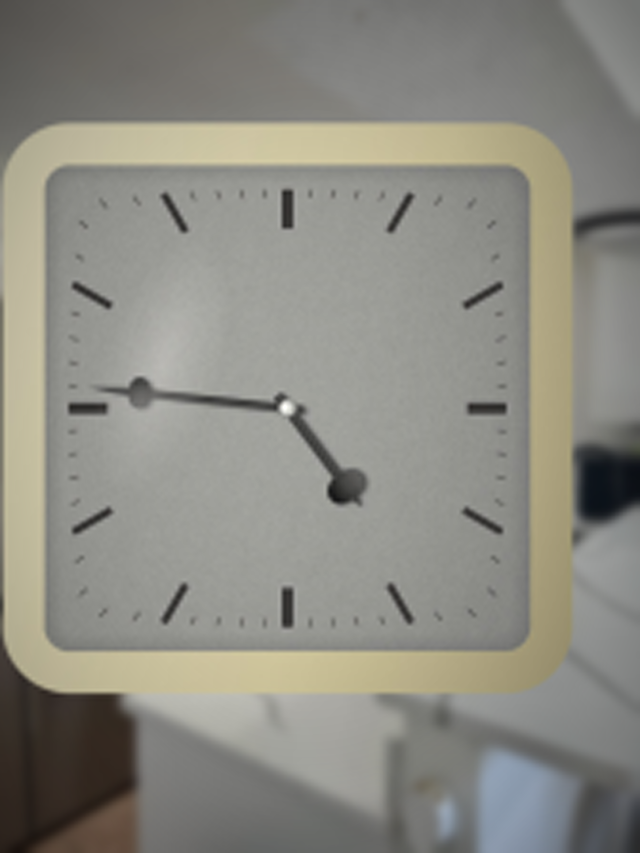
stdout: 4h46
